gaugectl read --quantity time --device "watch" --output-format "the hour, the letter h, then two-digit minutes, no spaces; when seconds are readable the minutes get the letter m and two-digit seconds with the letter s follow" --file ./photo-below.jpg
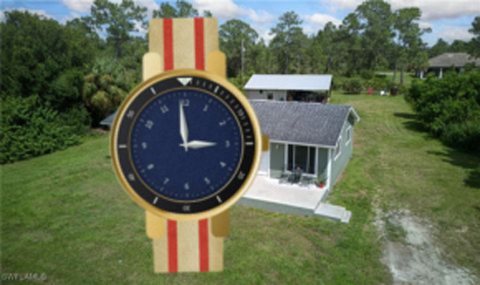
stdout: 2h59
